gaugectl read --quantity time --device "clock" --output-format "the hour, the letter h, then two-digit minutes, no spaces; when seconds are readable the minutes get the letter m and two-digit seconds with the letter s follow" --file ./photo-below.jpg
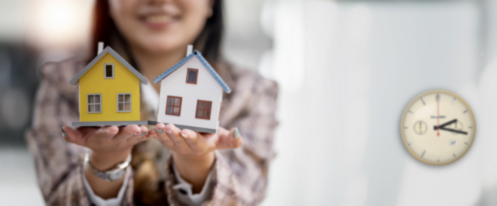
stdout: 2h17
